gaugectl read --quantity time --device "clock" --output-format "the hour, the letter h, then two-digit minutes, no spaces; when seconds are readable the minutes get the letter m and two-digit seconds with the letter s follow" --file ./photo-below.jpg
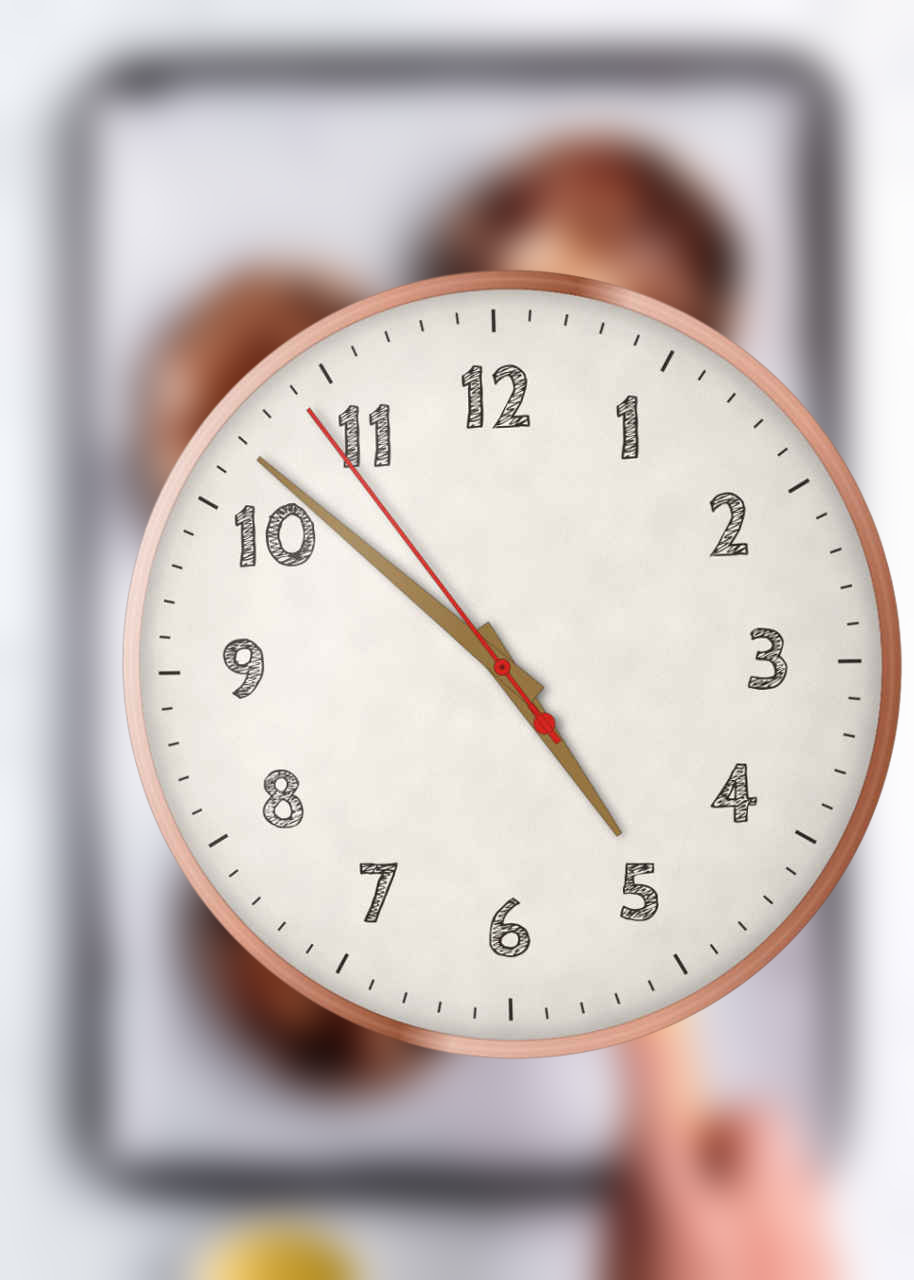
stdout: 4h51m54s
